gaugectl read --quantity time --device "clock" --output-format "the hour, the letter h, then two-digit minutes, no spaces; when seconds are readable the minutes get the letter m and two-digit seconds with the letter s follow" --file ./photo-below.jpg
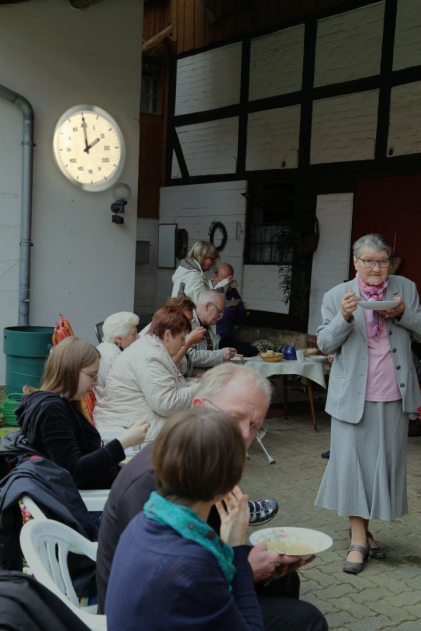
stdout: 2h00
